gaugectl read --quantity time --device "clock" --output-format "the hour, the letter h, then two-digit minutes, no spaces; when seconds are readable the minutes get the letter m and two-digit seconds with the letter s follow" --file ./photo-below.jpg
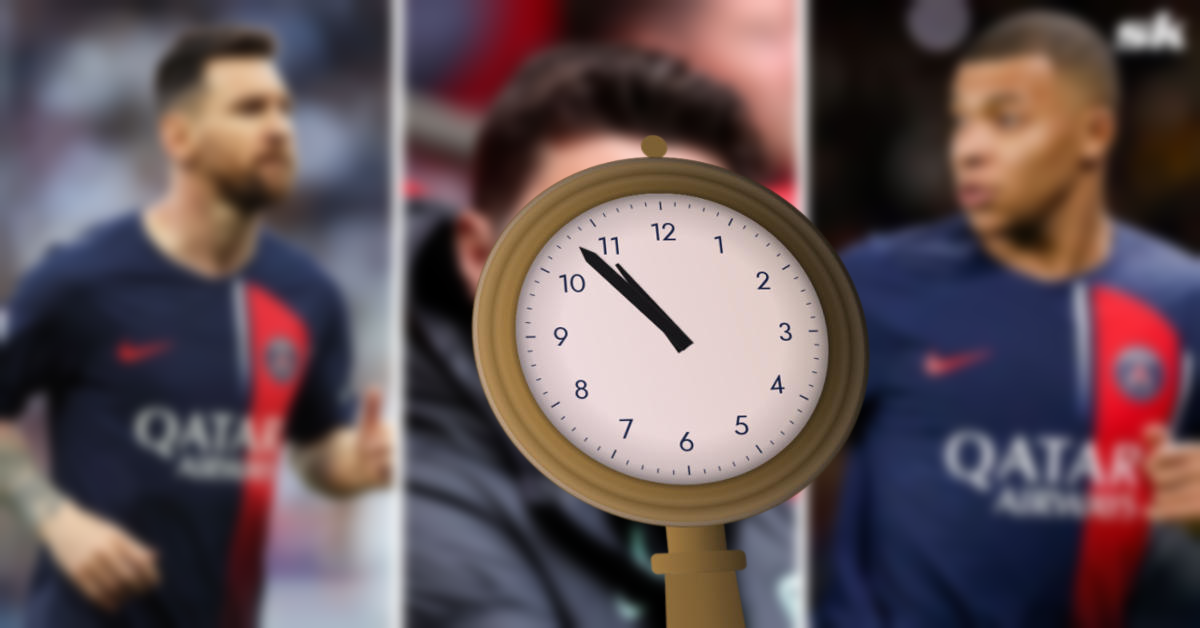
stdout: 10h53
